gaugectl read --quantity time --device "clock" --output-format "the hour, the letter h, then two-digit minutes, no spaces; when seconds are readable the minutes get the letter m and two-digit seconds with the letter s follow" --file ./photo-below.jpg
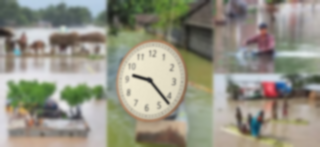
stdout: 9h22
